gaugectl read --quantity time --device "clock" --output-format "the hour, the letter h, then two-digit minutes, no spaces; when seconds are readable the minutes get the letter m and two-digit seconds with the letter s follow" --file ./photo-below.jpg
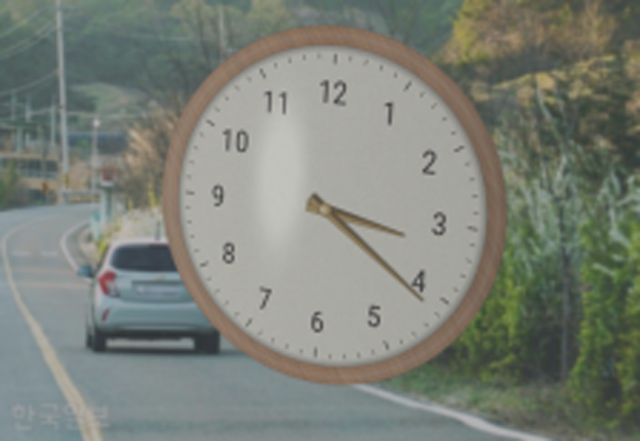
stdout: 3h21
